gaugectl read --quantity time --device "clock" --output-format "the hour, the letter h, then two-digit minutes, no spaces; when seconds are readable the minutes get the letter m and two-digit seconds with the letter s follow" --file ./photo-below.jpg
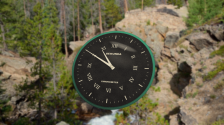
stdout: 10h50
